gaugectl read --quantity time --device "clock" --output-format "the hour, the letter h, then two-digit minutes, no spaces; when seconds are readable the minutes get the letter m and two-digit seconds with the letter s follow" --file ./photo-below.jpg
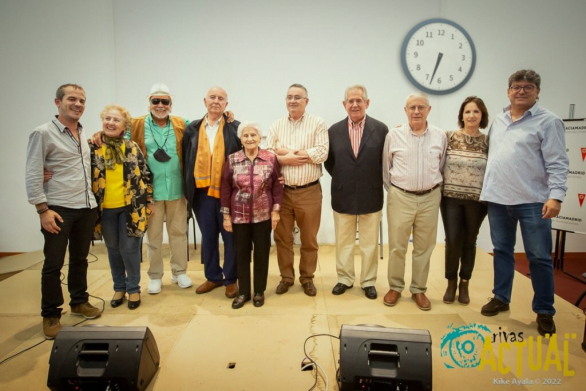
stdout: 6h33
